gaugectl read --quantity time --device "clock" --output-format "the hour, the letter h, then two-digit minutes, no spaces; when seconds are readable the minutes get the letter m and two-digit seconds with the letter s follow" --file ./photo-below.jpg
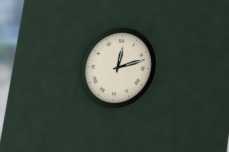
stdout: 12h12
